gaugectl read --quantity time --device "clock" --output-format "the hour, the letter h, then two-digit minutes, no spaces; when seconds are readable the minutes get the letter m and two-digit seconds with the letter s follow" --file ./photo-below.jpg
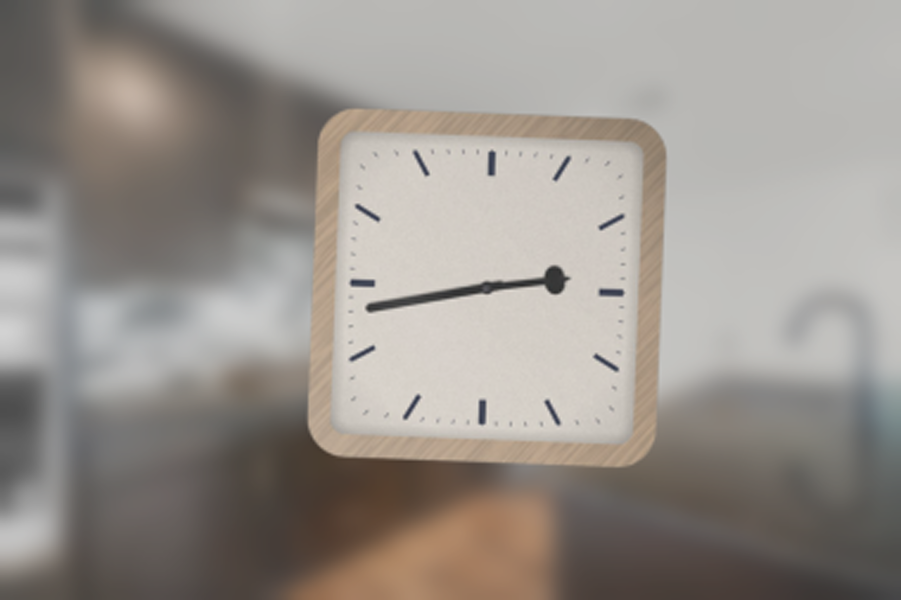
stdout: 2h43
